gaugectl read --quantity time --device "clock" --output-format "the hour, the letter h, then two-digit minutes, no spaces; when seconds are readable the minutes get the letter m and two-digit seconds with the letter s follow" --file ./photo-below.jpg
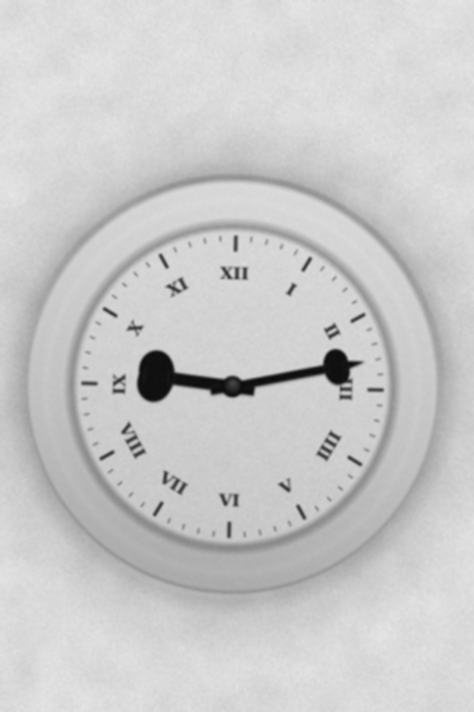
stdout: 9h13
